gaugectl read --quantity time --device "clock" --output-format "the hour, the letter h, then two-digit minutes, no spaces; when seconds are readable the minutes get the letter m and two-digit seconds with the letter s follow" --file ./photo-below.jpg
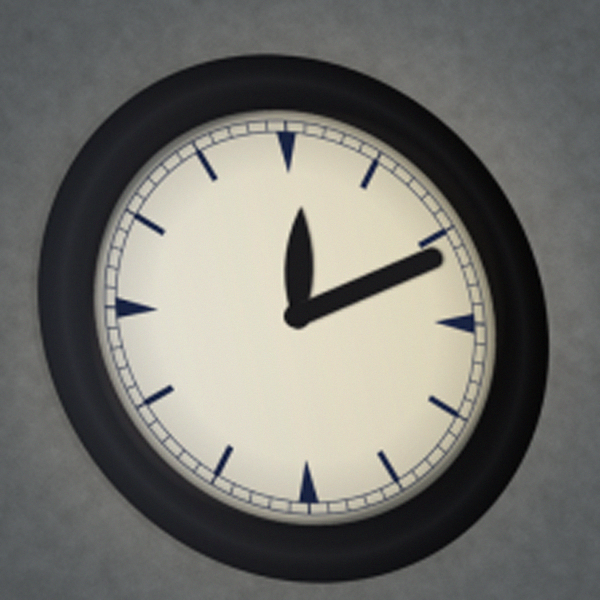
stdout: 12h11
